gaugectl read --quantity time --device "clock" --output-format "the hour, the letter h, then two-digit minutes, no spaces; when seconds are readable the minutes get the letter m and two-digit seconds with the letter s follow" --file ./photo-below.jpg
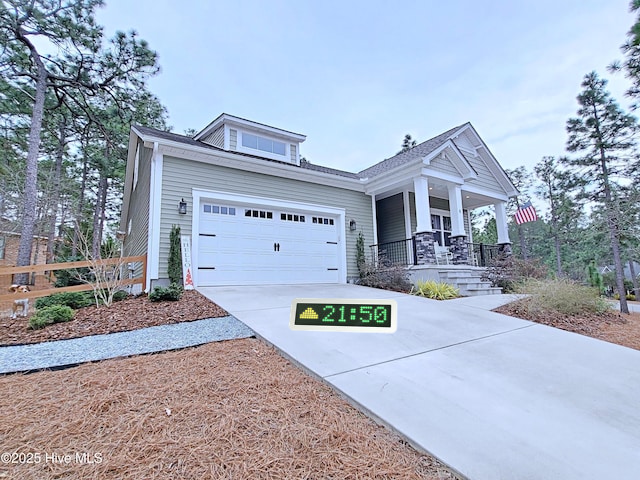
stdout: 21h50
